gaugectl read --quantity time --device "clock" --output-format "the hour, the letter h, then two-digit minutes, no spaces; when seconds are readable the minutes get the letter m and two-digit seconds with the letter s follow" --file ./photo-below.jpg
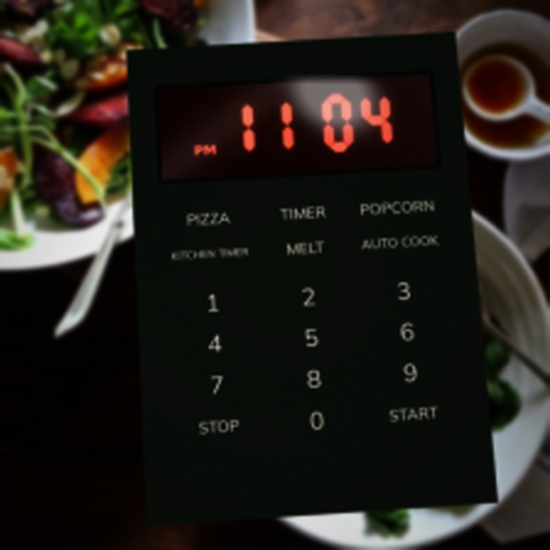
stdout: 11h04
